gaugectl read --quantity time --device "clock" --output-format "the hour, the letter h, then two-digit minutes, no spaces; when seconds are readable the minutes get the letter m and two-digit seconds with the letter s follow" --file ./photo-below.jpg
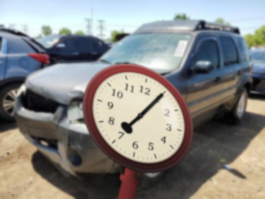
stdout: 7h05
